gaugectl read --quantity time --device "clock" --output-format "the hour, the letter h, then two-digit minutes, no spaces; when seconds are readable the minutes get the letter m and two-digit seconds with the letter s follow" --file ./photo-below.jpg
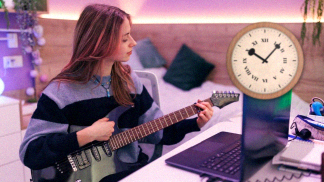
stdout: 10h07
